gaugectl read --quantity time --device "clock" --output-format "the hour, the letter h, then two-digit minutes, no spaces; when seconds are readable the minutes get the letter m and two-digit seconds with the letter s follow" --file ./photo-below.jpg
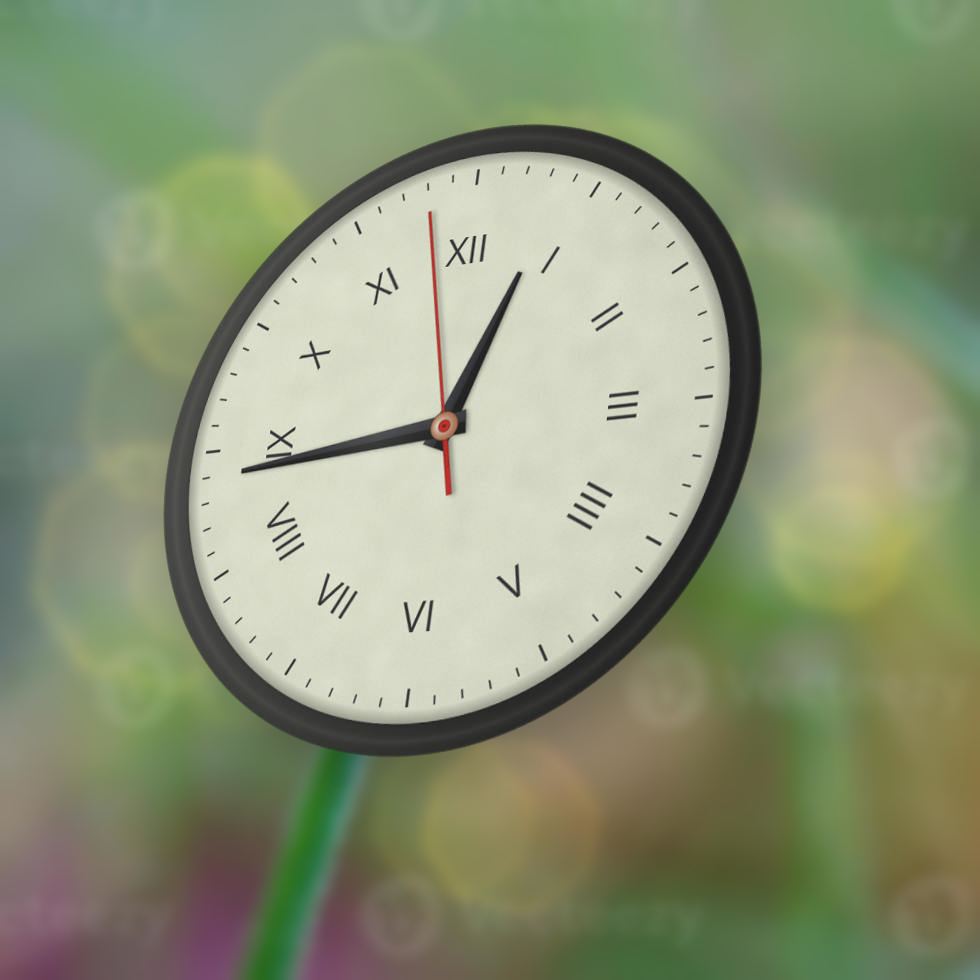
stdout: 12h43m58s
